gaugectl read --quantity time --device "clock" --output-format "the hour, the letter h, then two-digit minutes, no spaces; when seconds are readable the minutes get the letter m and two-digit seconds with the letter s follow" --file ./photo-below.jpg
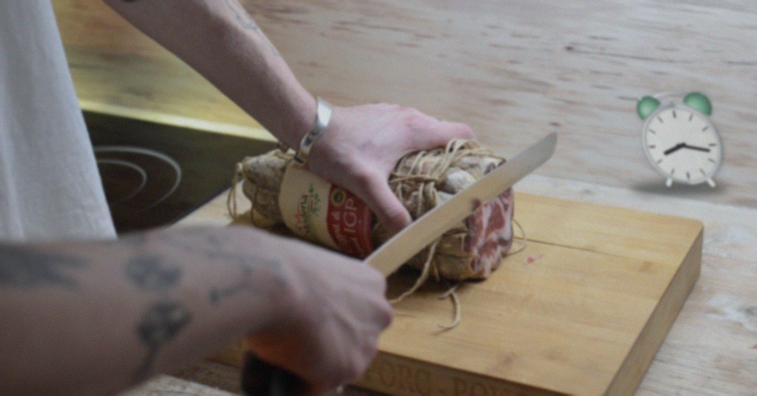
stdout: 8h17
